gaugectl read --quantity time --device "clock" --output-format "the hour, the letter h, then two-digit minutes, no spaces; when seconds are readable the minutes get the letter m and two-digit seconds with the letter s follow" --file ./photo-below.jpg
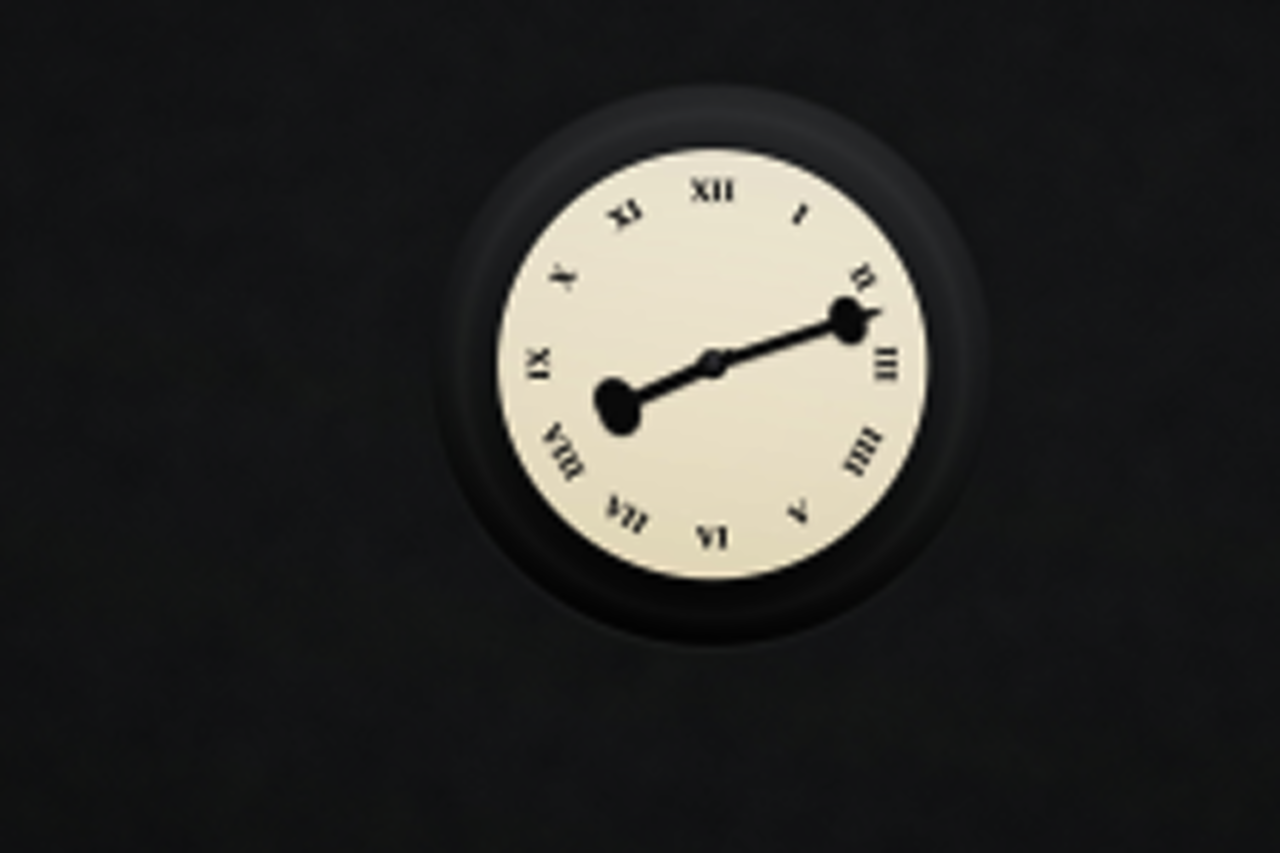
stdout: 8h12
